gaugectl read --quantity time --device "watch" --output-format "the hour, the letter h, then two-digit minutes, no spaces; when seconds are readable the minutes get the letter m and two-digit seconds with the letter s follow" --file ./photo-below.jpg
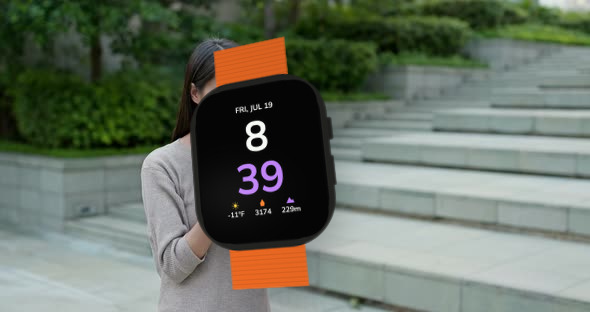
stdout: 8h39
